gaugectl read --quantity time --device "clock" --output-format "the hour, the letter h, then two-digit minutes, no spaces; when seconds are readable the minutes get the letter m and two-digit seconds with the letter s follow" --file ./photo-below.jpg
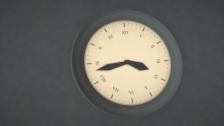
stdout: 3h43
